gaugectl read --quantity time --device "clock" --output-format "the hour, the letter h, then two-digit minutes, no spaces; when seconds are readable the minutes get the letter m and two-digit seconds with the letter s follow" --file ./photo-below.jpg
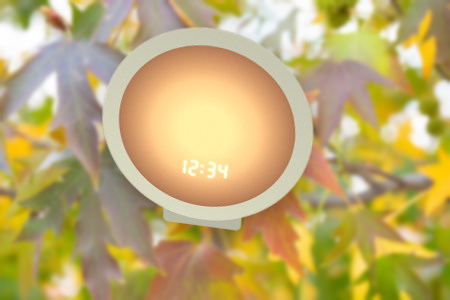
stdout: 12h34
